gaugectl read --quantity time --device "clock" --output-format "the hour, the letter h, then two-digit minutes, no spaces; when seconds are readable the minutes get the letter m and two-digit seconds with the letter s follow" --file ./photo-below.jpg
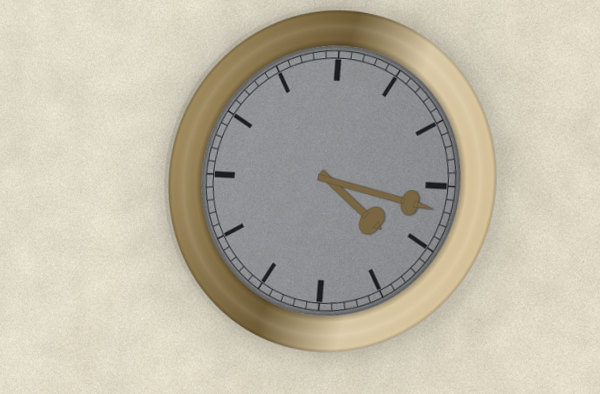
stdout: 4h17
